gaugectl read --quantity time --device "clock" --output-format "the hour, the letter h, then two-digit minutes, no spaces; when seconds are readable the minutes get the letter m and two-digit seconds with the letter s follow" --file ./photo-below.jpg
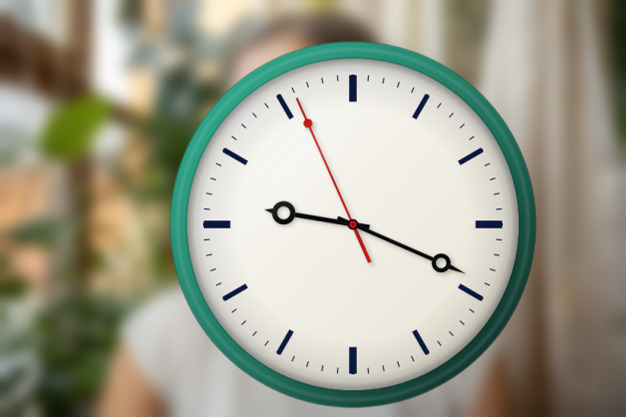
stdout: 9h18m56s
